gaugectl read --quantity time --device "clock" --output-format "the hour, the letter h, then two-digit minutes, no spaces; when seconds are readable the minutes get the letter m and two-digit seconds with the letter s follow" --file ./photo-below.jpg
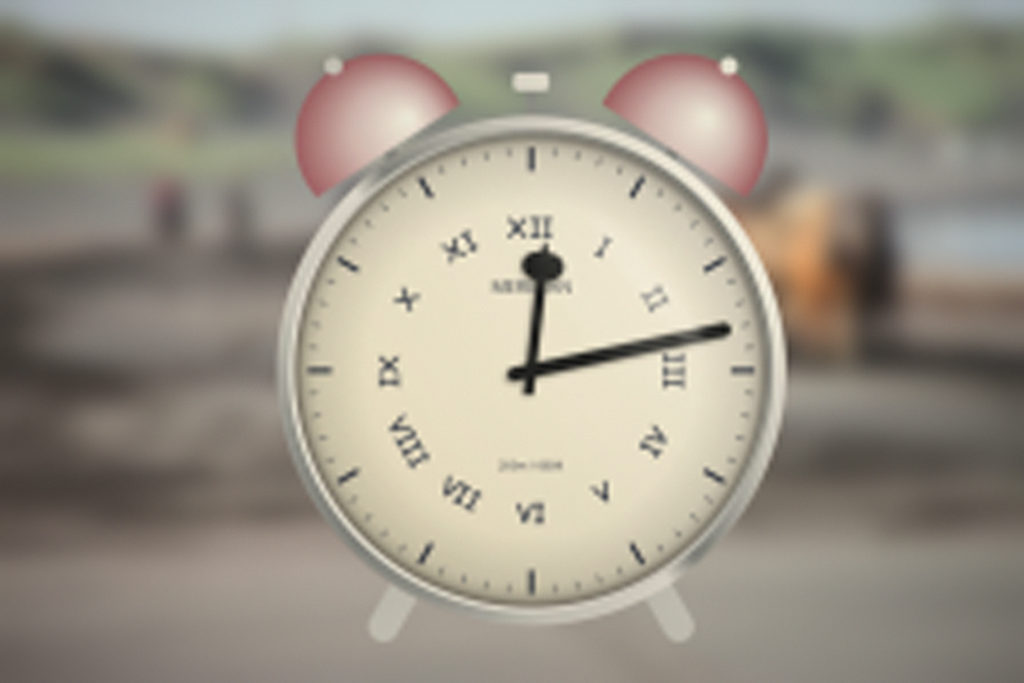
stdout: 12h13
